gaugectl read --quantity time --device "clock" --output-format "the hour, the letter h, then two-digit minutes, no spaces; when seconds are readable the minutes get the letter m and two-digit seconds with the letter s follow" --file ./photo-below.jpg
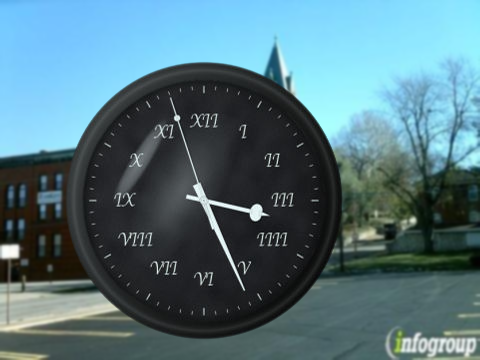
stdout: 3h25m57s
